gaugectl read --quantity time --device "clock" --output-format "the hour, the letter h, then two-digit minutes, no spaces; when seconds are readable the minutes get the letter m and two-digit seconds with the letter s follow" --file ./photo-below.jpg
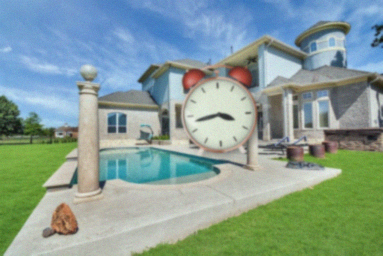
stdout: 3h43
